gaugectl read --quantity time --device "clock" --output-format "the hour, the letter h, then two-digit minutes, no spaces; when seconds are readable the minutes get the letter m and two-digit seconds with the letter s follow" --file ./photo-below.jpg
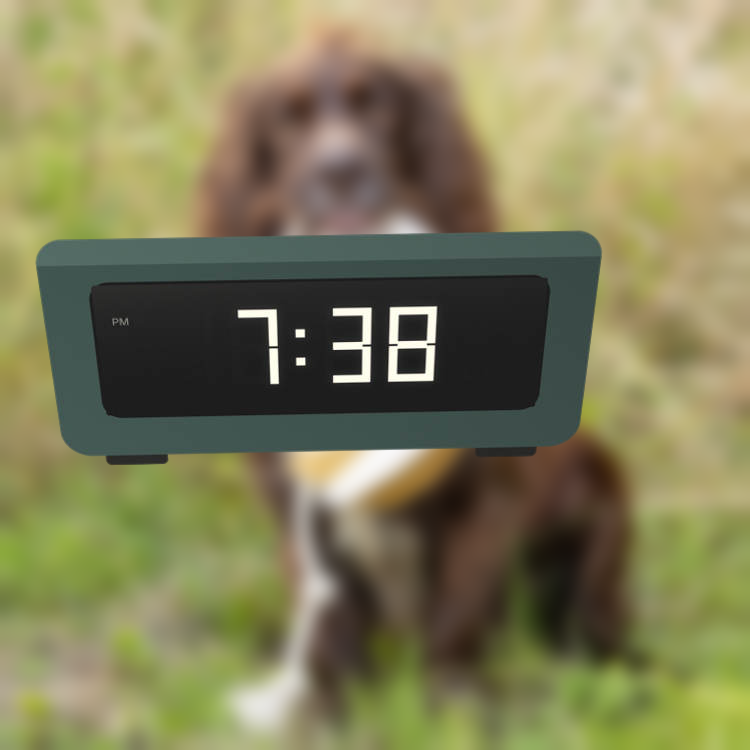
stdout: 7h38
